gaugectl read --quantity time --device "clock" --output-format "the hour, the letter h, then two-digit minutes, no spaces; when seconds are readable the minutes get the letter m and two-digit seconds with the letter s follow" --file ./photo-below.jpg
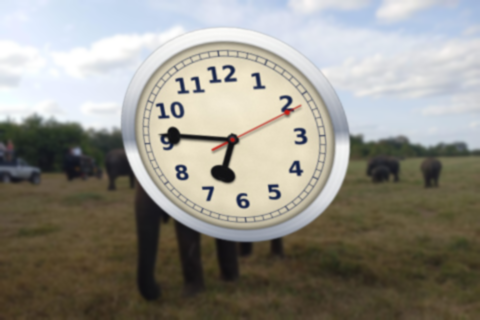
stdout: 6h46m11s
